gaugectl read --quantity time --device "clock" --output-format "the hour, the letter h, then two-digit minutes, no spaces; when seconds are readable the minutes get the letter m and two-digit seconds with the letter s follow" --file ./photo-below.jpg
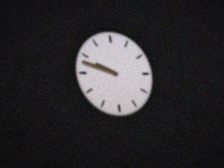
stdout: 9h48
